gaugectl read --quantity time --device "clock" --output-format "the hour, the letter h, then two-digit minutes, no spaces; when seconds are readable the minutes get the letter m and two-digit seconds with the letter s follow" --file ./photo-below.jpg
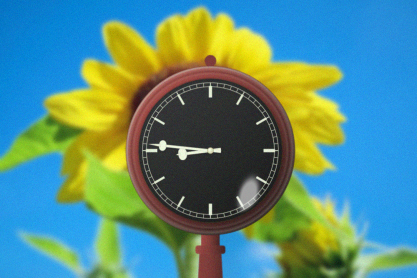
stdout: 8h46
